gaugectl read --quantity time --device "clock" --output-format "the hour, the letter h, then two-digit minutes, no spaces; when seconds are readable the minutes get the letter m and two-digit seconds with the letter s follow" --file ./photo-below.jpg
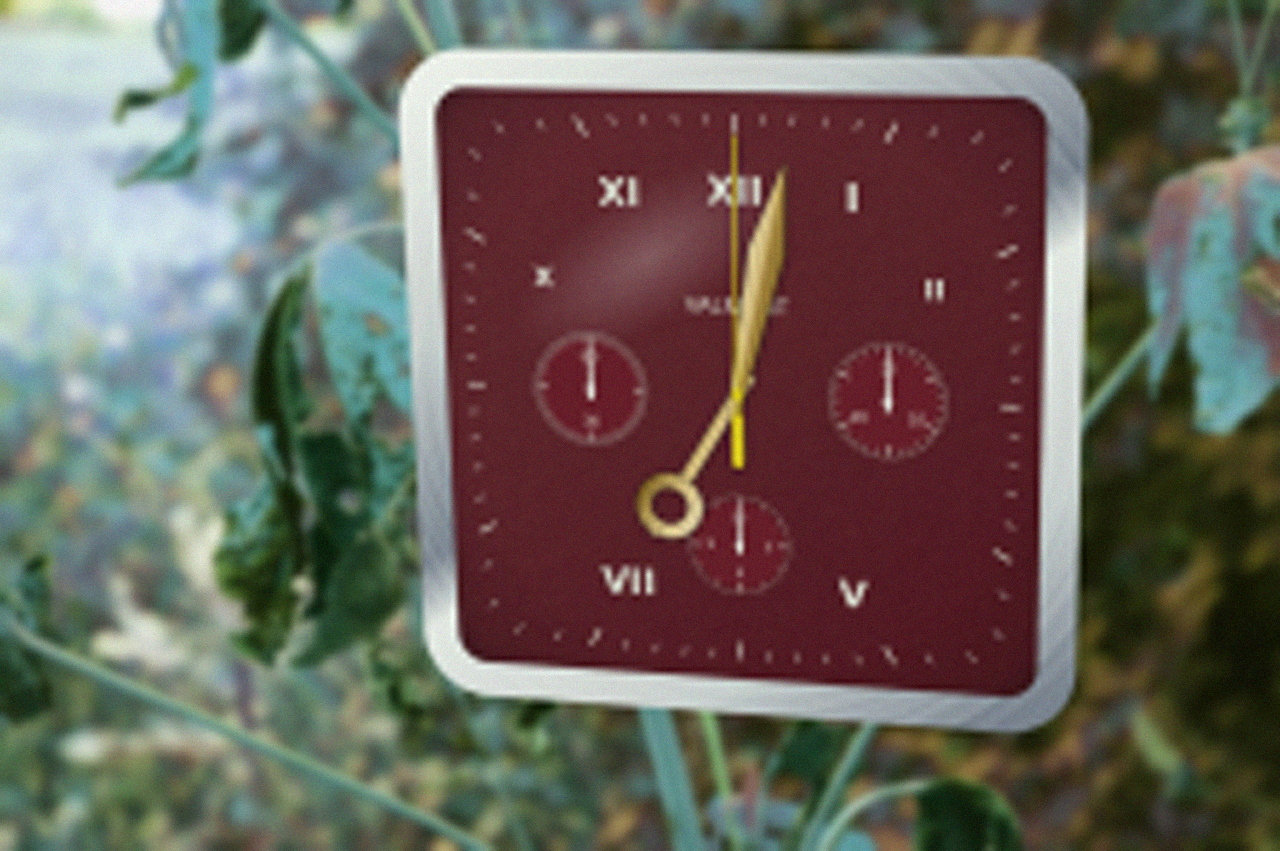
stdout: 7h02
